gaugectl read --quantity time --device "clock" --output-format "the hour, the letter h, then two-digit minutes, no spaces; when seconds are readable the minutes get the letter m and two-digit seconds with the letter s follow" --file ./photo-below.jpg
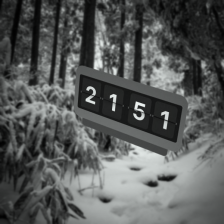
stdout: 21h51
